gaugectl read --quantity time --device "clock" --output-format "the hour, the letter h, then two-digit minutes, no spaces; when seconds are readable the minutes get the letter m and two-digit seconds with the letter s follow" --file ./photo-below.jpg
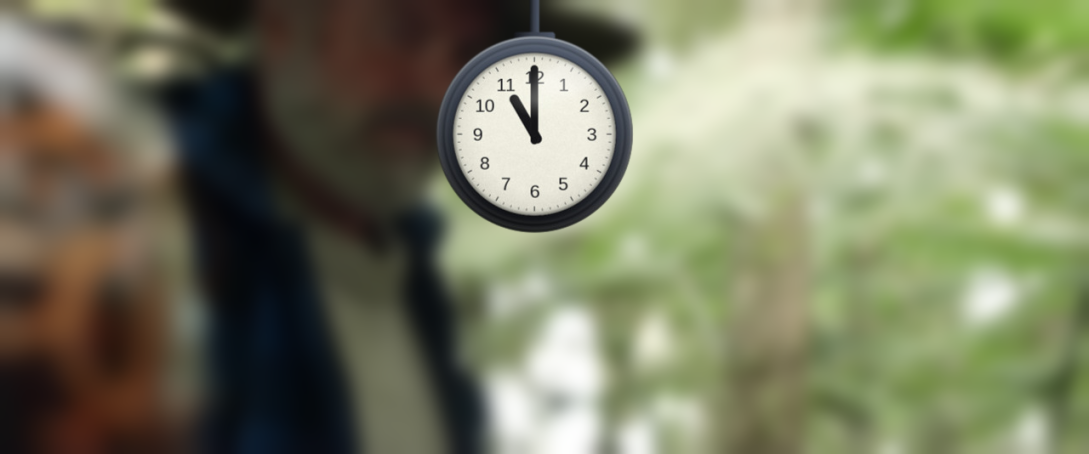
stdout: 11h00
